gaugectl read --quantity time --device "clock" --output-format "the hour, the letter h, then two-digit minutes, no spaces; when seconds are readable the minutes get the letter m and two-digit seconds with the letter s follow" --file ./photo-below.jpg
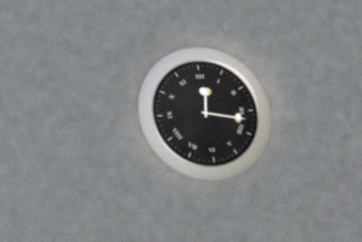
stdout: 12h17
